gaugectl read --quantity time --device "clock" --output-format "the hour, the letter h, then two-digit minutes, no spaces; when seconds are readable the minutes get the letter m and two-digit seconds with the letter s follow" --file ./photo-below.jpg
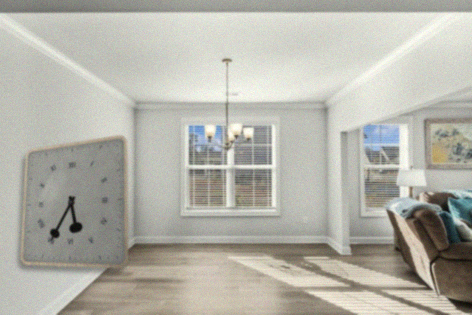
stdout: 5h35
